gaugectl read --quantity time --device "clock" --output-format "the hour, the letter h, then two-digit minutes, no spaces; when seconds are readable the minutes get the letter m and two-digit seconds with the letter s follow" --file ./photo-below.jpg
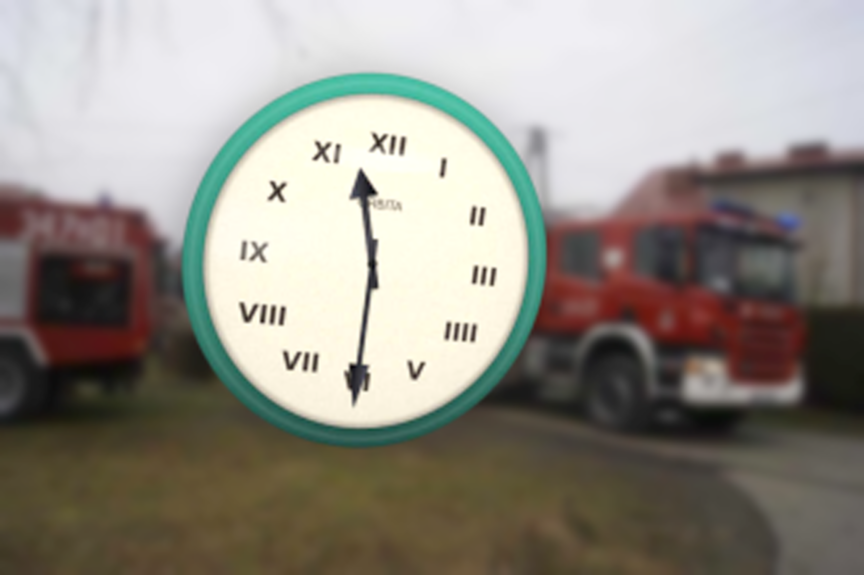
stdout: 11h30
